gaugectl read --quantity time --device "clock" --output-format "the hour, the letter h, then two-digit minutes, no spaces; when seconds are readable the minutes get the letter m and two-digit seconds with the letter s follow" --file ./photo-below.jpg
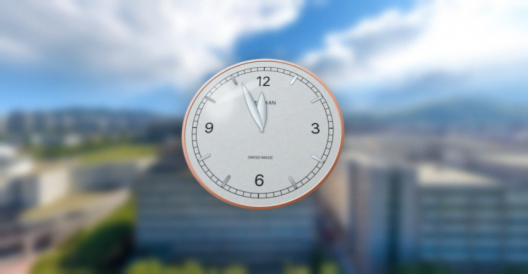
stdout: 11h56
